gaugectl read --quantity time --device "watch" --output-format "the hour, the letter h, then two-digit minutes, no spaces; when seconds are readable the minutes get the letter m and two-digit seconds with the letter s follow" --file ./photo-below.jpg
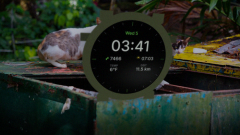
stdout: 3h41
